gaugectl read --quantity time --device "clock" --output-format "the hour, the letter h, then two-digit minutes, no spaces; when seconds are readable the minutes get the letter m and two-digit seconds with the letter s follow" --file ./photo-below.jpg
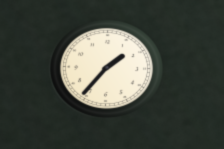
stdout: 1h36
